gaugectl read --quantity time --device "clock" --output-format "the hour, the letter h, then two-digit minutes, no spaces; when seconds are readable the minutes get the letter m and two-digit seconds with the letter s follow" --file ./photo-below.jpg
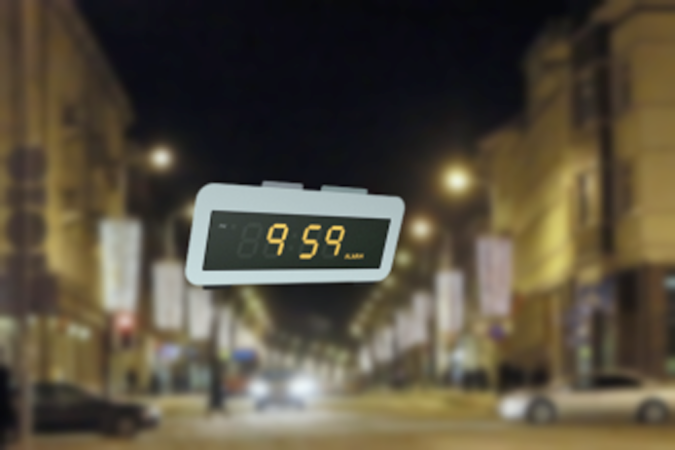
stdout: 9h59
